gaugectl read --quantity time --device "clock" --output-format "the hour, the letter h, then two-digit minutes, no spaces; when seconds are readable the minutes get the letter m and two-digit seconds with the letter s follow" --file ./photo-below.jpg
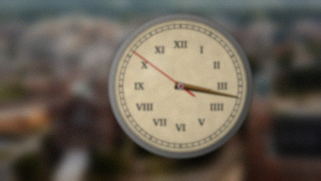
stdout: 3h16m51s
